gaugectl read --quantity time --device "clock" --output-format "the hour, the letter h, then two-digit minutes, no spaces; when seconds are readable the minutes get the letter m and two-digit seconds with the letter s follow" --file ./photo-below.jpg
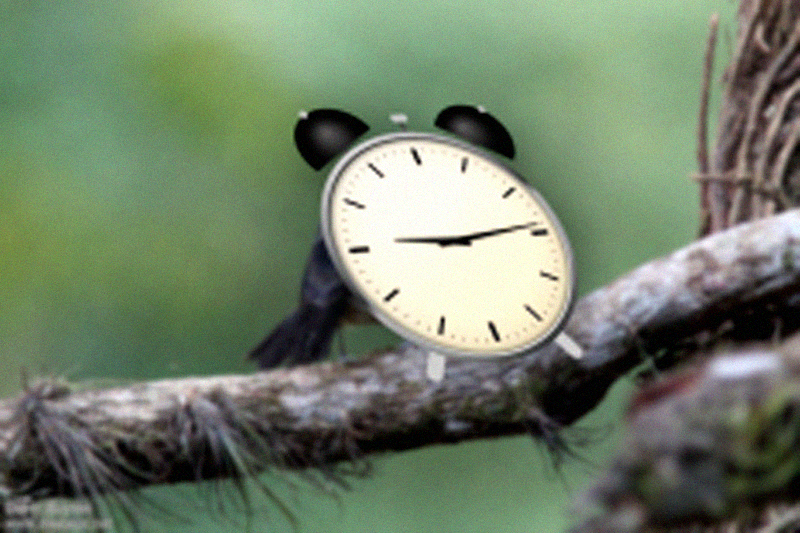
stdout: 9h14
